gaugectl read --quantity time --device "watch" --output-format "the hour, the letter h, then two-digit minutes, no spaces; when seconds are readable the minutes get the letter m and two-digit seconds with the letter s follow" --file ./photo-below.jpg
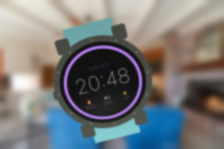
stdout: 20h48
